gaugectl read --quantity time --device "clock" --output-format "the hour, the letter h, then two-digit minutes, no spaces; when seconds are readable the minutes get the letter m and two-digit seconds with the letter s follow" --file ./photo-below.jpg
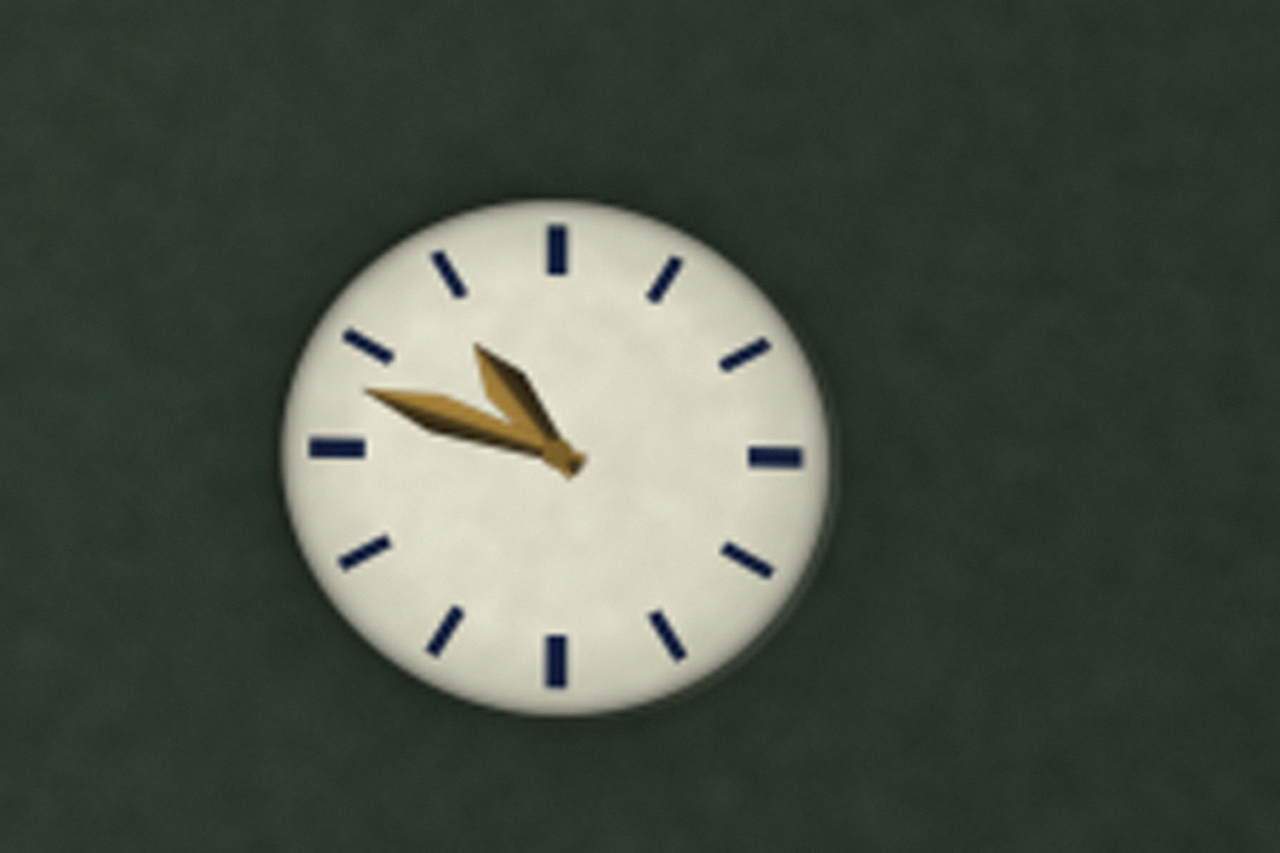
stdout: 10h48
